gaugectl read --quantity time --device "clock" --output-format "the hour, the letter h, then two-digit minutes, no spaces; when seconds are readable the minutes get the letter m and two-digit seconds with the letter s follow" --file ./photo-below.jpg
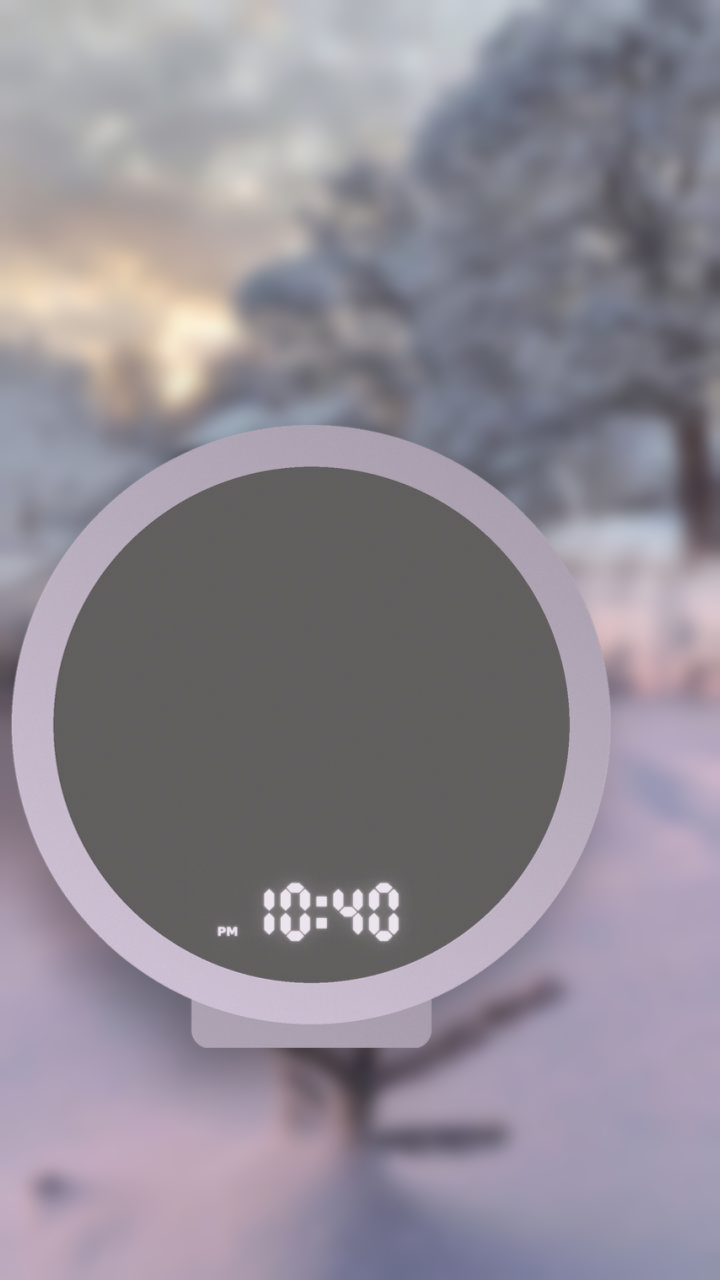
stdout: 10h40
